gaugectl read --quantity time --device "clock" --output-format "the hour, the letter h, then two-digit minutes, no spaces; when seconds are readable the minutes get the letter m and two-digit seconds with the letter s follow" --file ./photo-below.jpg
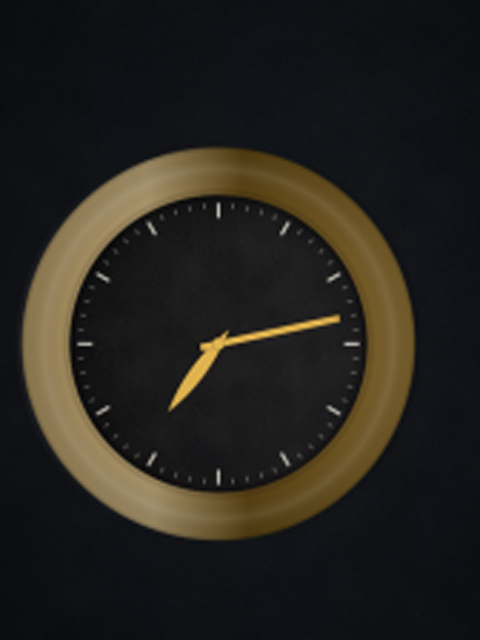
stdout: 7h13
